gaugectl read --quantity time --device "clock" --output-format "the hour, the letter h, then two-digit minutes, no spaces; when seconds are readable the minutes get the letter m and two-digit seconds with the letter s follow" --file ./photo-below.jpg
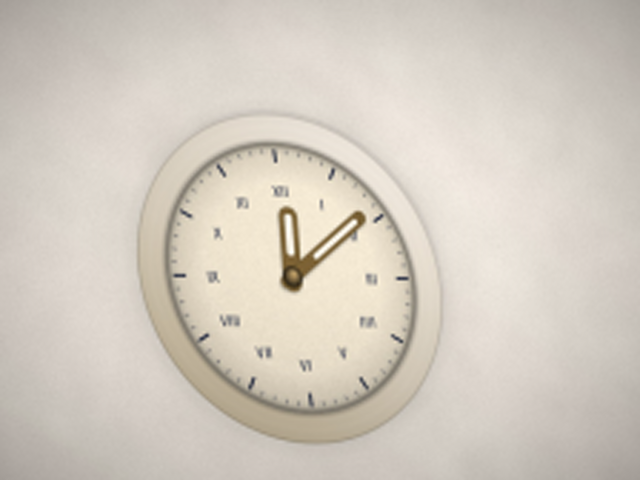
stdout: 12h09
